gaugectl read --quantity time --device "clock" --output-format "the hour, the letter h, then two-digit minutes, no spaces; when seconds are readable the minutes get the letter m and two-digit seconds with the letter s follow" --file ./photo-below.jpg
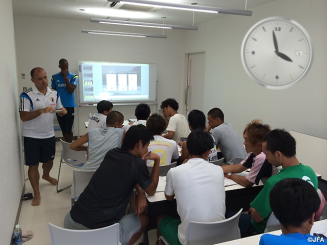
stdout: 3h58
